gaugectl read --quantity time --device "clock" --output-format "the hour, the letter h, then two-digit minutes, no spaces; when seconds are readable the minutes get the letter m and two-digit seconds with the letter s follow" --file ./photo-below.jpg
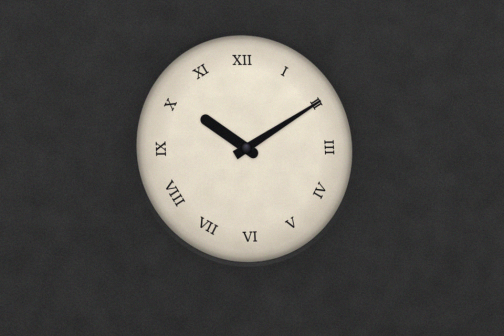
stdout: 10h10
